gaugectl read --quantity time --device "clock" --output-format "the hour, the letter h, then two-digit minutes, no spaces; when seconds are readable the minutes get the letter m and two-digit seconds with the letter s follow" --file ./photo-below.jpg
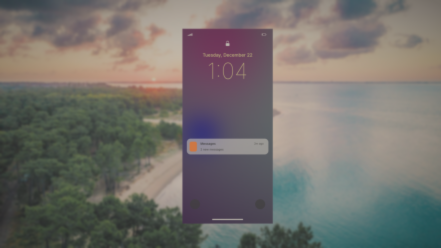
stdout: 1h04
